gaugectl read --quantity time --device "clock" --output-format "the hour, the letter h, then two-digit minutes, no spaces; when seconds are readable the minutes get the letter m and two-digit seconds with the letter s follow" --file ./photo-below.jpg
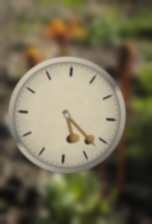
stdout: 5h22
